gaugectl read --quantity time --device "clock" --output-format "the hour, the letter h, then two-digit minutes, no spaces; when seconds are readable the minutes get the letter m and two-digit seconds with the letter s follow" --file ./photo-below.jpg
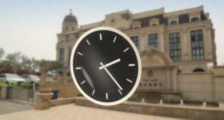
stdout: 2h24
